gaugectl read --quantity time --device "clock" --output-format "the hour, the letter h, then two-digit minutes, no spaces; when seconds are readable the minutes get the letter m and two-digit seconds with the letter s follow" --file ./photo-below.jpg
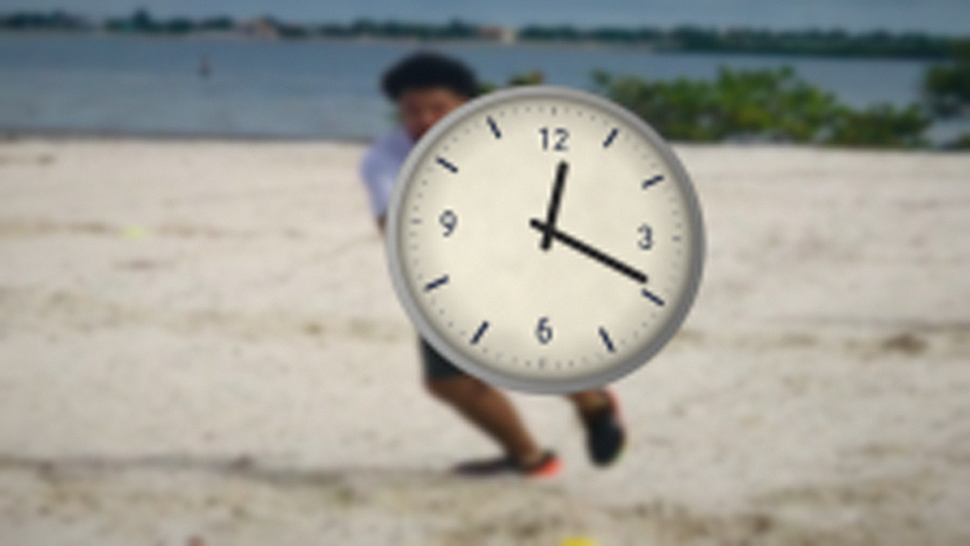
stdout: 12h19
